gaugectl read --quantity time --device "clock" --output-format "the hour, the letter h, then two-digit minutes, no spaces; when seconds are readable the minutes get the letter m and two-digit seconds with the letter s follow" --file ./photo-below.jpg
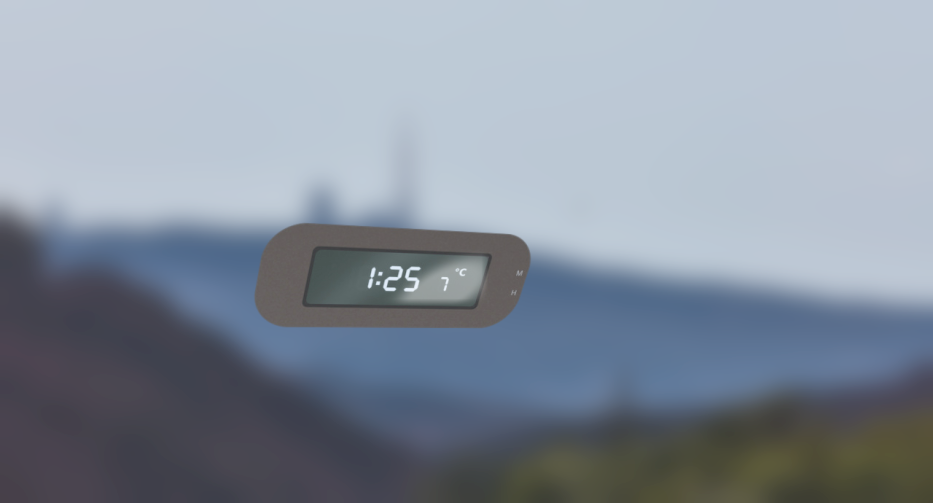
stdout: 1h25
